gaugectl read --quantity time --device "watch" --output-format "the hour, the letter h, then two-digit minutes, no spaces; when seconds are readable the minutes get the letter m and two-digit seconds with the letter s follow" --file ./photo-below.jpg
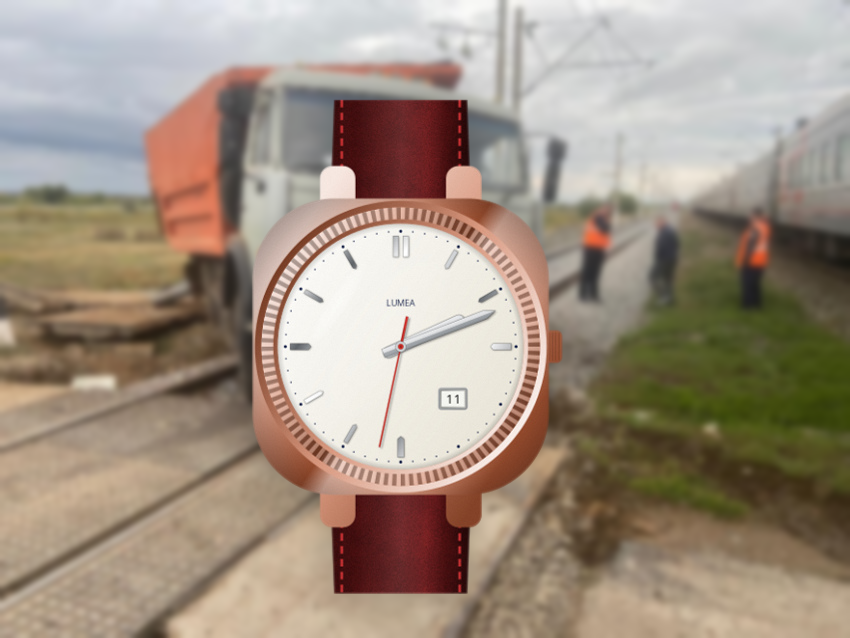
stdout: 2h11m32s
